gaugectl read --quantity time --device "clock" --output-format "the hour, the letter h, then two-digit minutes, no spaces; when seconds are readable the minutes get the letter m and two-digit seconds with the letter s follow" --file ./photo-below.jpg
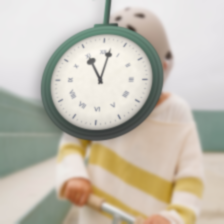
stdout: 11h02
